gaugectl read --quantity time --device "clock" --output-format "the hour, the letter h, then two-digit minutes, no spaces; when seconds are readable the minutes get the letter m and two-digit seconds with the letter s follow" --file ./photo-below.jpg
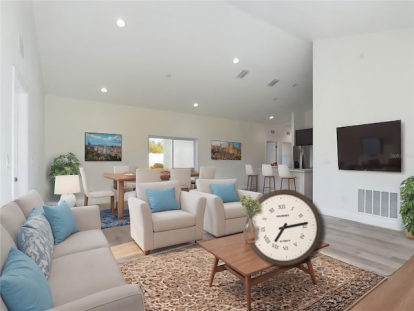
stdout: 7h14
